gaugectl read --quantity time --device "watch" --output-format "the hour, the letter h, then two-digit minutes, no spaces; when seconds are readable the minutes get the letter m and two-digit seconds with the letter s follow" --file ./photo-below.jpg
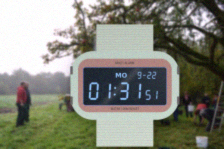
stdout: 1h31m51s
